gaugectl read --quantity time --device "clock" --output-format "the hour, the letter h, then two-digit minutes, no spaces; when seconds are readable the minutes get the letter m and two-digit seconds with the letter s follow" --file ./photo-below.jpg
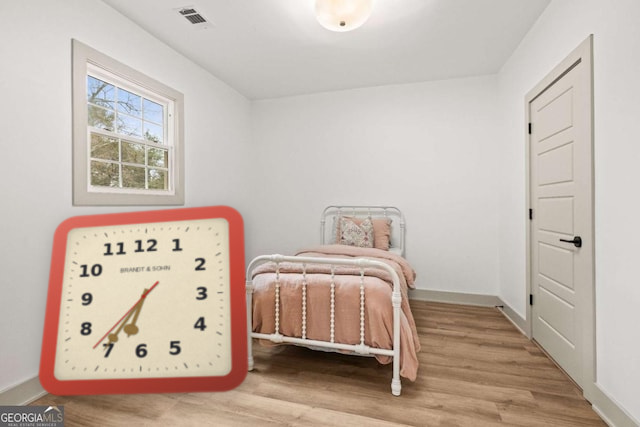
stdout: 6h35m37s
